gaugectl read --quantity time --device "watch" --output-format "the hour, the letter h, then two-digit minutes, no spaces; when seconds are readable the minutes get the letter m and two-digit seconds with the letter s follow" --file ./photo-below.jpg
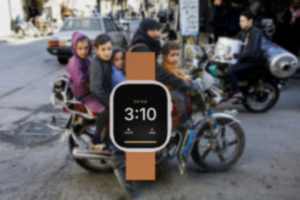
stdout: 3h10
